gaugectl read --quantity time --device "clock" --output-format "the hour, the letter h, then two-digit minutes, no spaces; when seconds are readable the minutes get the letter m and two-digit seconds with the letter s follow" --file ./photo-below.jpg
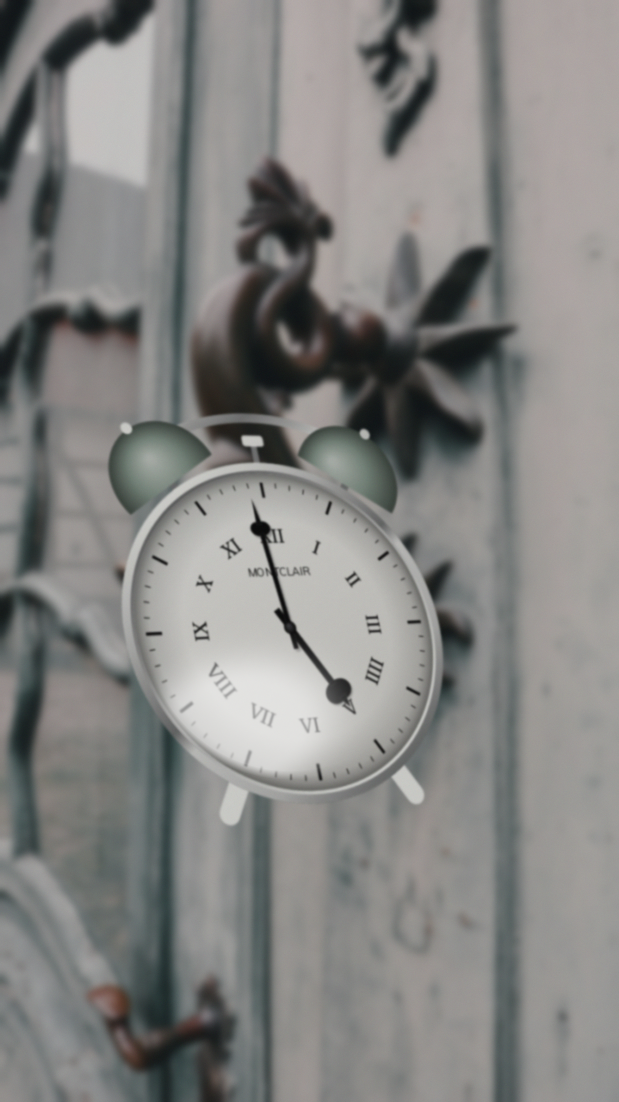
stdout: 4h59
